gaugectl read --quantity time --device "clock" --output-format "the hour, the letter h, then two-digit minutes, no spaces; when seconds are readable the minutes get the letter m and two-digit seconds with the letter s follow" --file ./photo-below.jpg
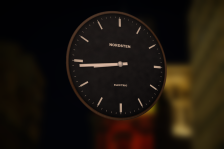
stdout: 8h44
